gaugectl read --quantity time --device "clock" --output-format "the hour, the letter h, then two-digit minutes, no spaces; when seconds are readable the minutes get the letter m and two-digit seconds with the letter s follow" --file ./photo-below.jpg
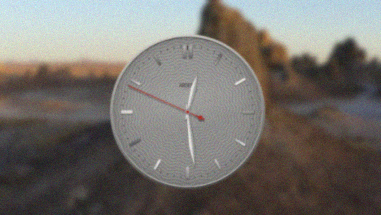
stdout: 12h28m49s
